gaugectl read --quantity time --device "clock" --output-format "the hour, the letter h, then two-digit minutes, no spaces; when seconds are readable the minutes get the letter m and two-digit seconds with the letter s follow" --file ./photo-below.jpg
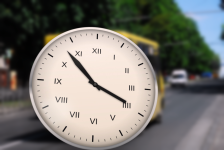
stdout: 3h53
